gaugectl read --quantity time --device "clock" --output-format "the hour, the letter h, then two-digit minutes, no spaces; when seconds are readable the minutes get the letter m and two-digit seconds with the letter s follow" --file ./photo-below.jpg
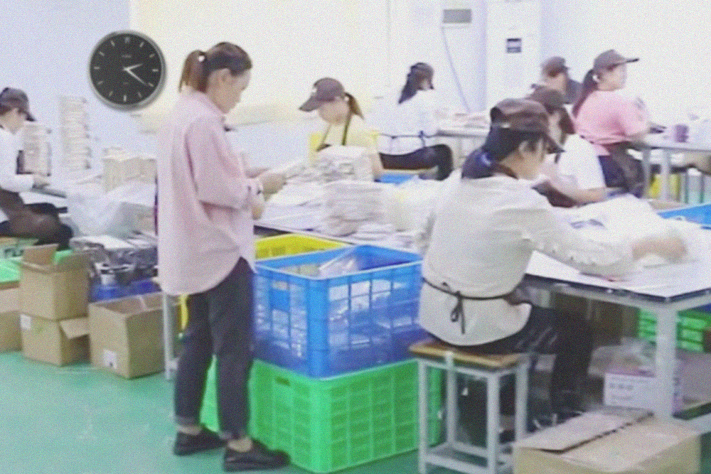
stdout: 2h21
